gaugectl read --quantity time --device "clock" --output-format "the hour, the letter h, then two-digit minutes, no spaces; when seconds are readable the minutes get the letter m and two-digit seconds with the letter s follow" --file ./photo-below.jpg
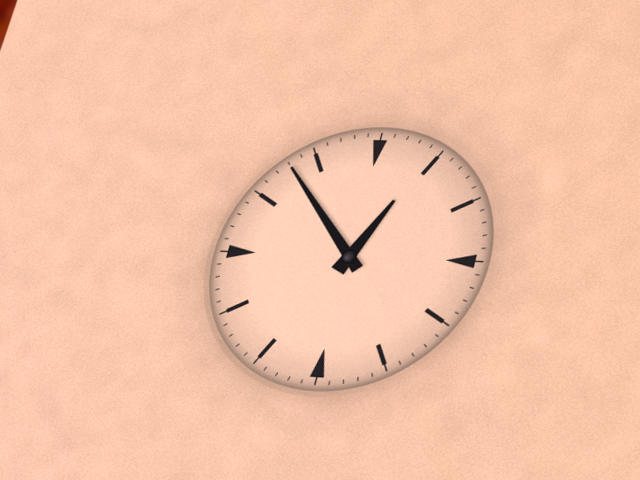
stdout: 12h53
